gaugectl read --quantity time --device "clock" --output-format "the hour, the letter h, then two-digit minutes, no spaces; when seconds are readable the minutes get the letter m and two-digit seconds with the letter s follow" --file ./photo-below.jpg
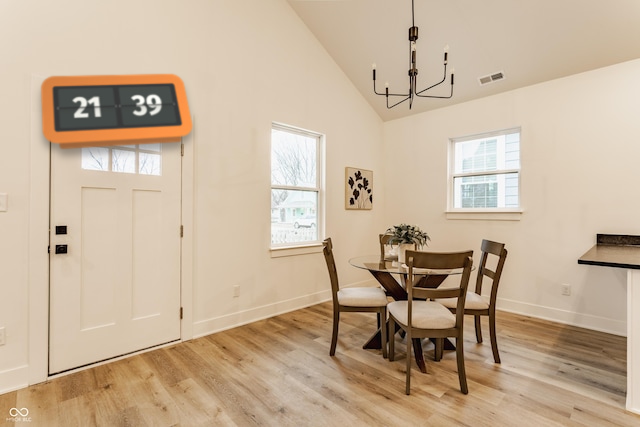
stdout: 21h39
